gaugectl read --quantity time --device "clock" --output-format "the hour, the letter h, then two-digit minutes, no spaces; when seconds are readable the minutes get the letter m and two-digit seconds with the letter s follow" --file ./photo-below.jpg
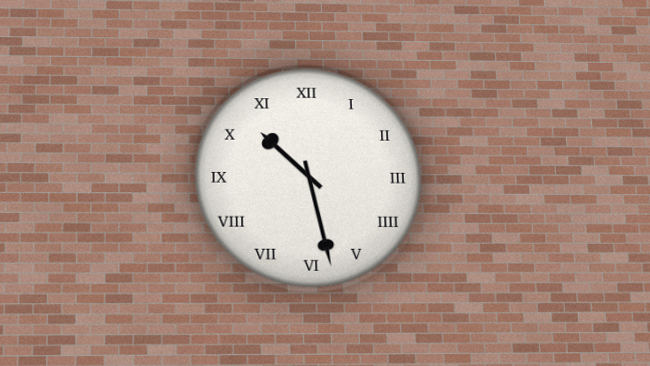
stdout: 10h28
